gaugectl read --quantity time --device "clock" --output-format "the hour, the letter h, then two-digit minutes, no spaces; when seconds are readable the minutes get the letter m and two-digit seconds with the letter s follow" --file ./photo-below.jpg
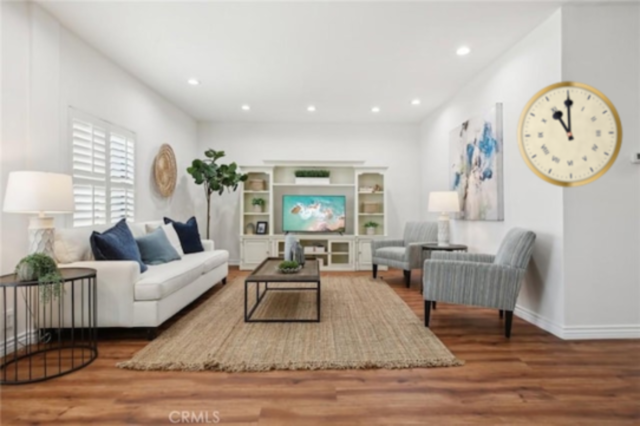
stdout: 11h00
